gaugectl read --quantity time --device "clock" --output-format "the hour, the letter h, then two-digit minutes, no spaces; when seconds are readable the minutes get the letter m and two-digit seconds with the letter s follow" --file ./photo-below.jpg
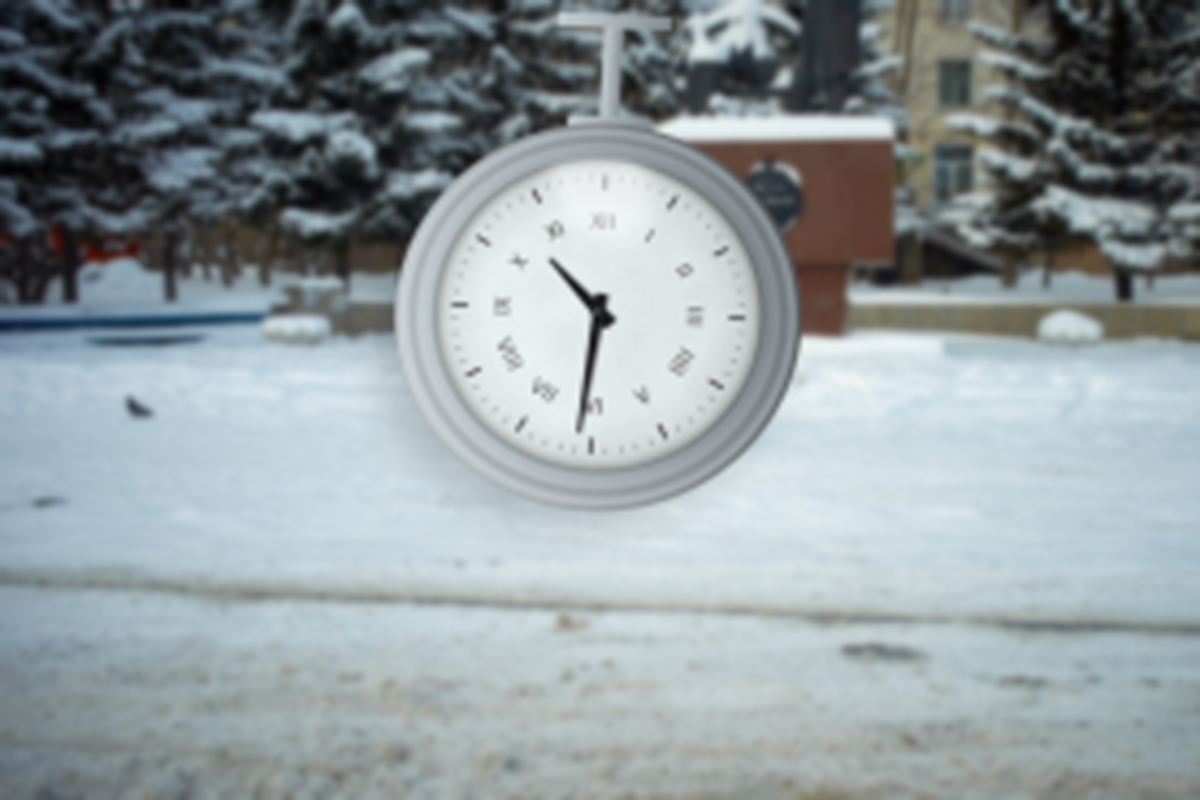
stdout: 10h31
